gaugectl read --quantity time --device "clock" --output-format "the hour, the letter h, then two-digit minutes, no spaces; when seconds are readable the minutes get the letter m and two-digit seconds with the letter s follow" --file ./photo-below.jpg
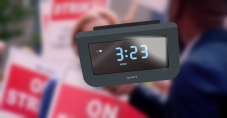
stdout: 3h23
